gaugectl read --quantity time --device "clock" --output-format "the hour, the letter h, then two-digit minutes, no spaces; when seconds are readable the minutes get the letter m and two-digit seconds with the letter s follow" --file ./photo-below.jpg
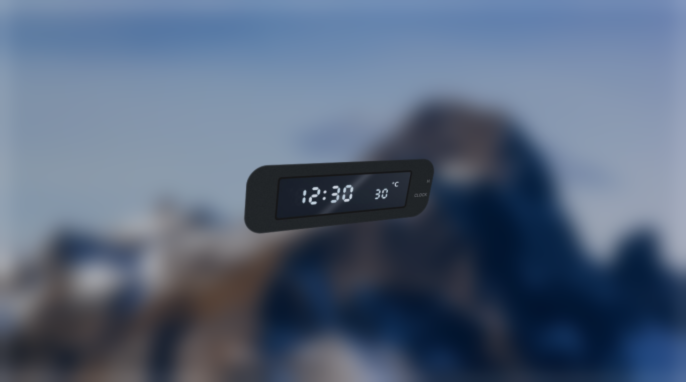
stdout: 12h30
